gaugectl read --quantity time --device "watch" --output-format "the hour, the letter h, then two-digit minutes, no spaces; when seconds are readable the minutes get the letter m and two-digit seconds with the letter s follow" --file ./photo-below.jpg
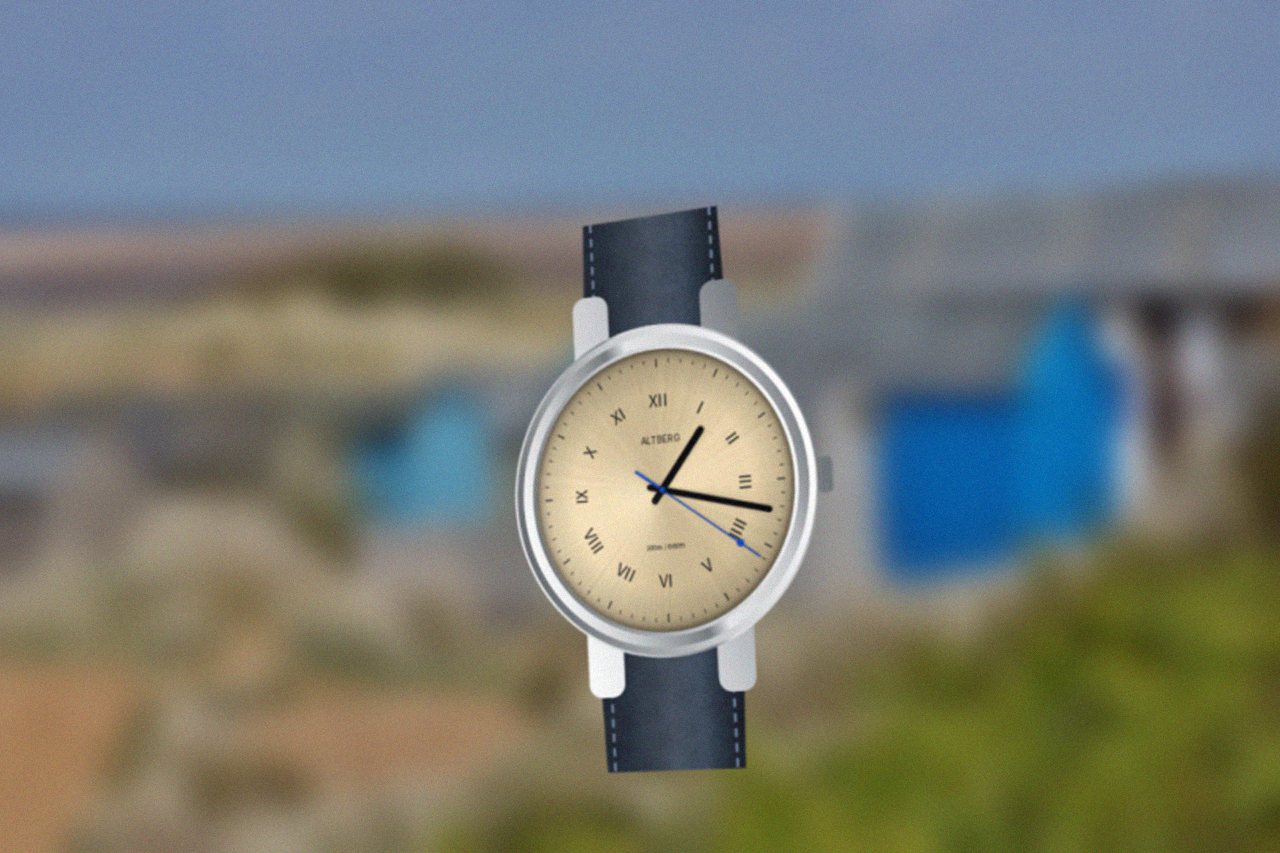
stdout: 1h17m21s
